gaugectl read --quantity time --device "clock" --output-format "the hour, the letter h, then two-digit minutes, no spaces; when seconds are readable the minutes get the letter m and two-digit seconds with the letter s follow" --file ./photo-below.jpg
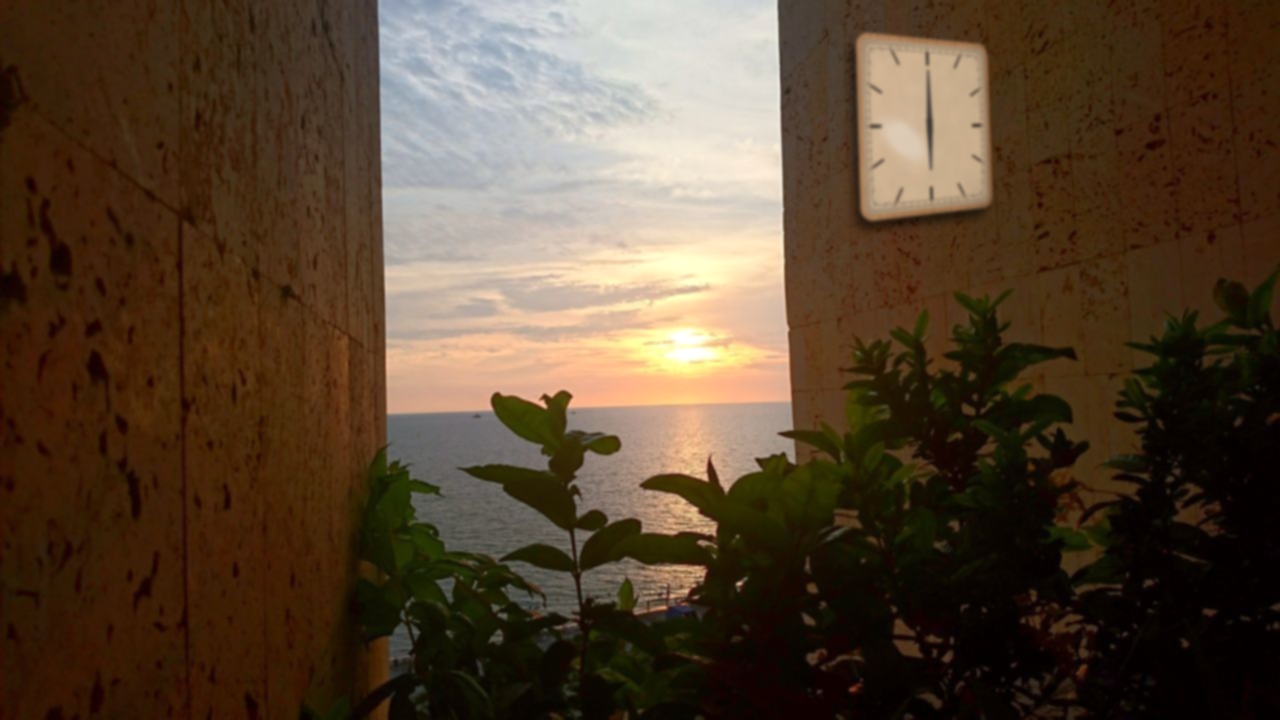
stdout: 6h00
